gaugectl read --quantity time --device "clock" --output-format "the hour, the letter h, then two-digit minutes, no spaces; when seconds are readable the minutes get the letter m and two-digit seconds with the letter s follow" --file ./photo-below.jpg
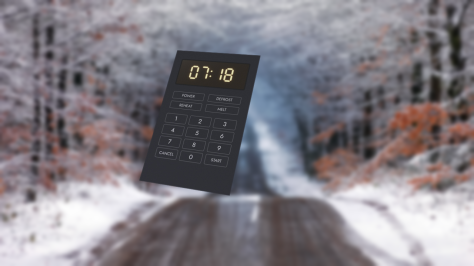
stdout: 7h18
